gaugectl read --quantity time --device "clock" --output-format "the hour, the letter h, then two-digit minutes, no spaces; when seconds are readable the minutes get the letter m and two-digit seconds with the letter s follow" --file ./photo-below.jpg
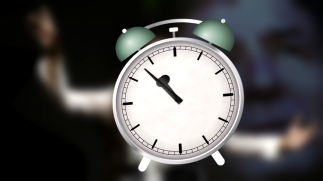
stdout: 10h53
